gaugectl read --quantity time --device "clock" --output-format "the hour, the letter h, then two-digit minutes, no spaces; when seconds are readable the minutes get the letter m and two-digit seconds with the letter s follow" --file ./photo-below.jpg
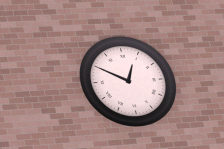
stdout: 12h50
